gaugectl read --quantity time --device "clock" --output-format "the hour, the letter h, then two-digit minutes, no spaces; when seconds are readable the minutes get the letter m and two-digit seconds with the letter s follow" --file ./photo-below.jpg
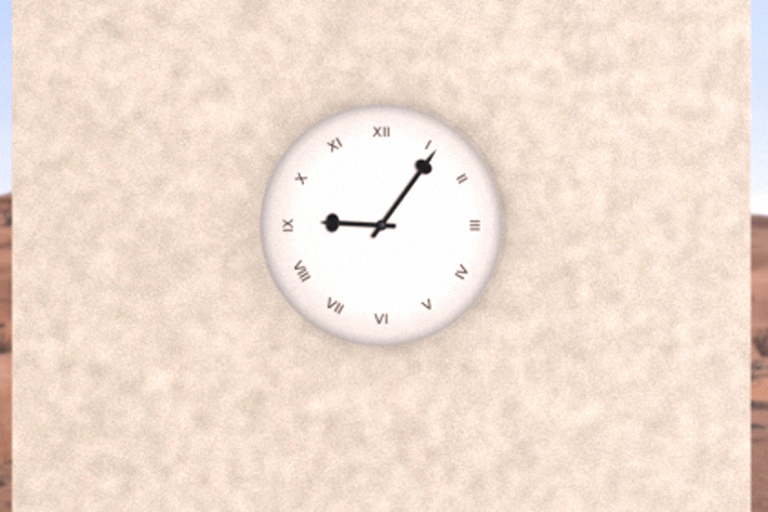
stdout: 9h06
